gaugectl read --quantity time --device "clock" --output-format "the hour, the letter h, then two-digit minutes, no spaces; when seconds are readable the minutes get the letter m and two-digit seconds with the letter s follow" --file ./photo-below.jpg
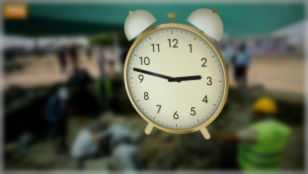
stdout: 2h47
